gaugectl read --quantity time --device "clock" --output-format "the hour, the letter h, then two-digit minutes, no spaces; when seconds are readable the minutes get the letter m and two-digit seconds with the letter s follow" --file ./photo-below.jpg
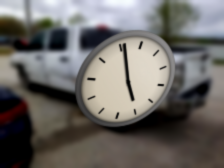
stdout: 4h56
